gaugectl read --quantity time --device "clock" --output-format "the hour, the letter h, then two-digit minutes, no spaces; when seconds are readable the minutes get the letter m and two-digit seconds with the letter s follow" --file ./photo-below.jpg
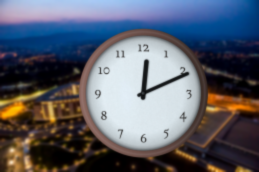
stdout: 12h11
